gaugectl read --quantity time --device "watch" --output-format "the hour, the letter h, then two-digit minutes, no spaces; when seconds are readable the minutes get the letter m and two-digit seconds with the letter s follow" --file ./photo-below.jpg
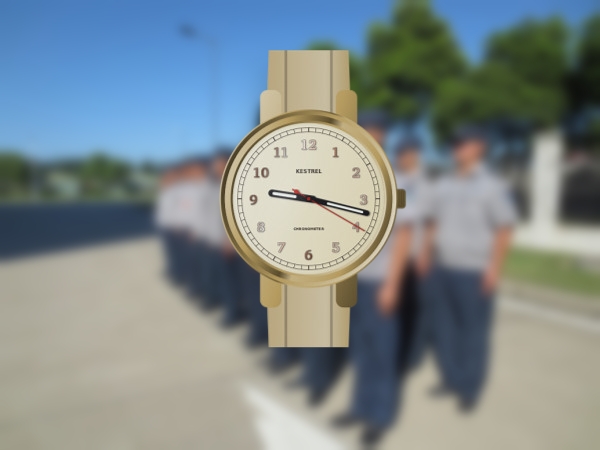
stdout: 9h17m20s
